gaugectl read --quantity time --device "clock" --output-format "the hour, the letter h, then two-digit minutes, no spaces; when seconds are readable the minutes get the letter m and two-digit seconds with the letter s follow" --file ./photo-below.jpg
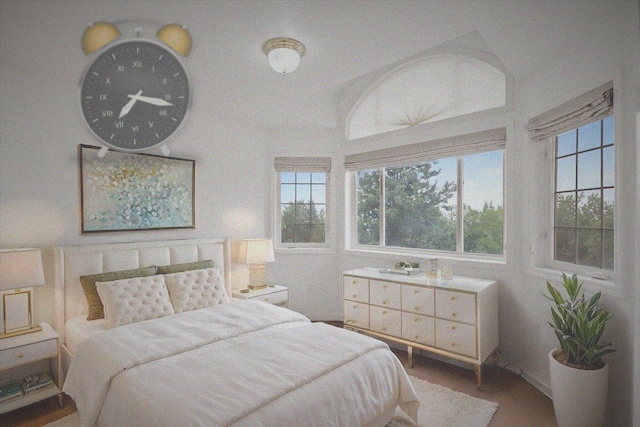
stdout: 7h17
